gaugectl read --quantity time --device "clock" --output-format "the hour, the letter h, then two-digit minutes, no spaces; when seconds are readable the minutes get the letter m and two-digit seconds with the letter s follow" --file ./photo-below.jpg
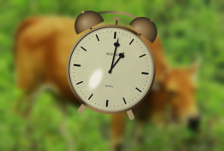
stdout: 1h01
